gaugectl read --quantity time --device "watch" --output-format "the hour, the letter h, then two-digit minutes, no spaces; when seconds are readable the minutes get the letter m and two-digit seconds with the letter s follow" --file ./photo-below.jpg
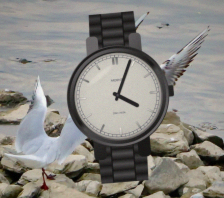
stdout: 4h04
